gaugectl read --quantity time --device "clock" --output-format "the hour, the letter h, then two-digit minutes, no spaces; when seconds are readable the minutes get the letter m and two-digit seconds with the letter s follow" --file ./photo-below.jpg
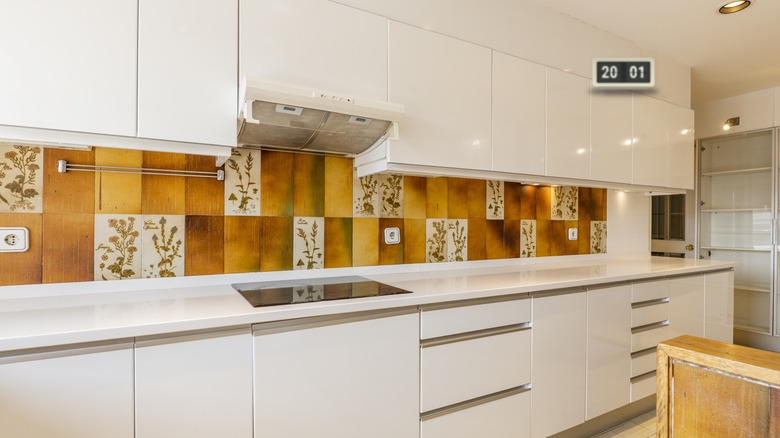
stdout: 20h01
